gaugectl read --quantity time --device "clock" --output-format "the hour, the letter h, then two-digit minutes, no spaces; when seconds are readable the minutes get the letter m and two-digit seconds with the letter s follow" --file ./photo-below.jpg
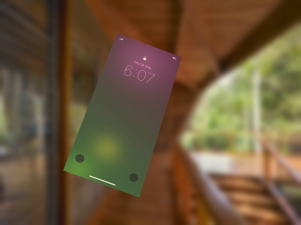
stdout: 6h07
